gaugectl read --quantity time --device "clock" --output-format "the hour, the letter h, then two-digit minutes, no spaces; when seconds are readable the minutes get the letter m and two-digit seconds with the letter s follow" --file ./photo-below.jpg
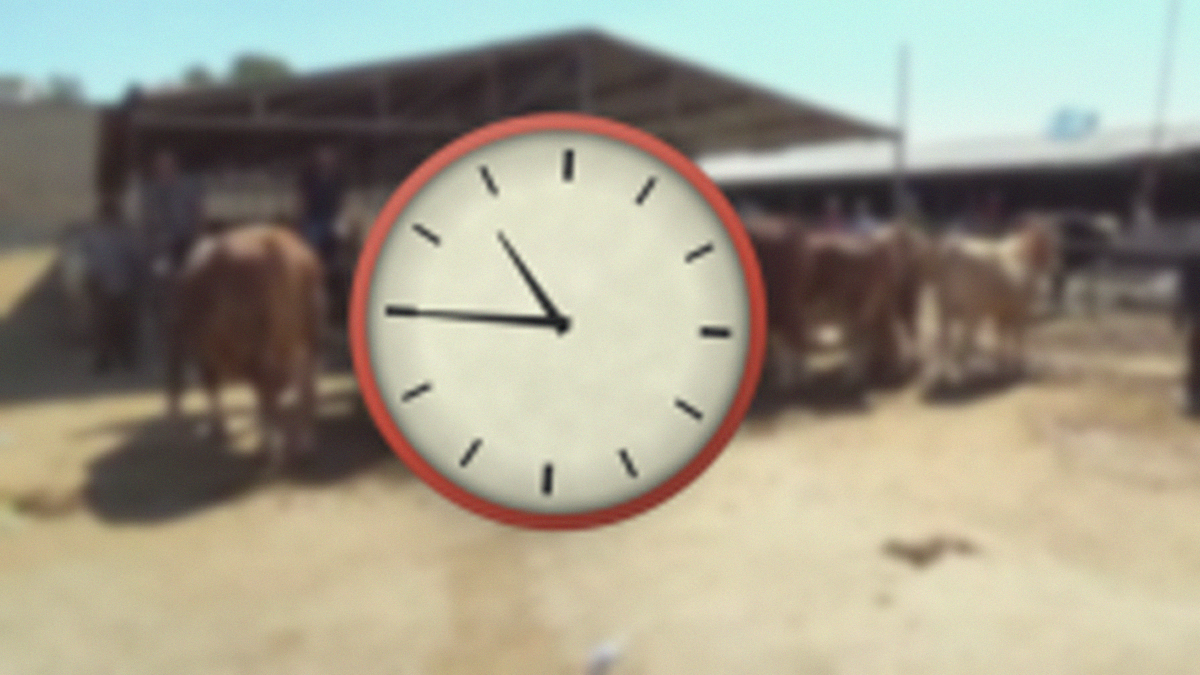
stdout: 10h45
